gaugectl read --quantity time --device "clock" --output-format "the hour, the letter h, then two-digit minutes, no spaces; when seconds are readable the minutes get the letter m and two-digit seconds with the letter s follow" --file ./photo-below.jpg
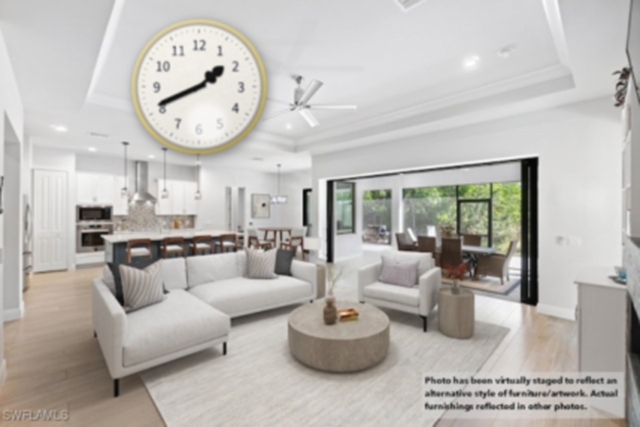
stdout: 1h41
